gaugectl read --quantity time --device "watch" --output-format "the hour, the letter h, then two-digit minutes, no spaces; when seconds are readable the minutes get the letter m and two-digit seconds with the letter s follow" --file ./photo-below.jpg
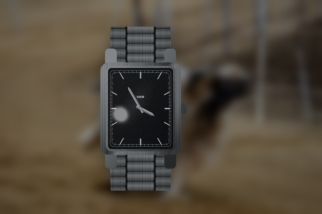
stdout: 3h55
